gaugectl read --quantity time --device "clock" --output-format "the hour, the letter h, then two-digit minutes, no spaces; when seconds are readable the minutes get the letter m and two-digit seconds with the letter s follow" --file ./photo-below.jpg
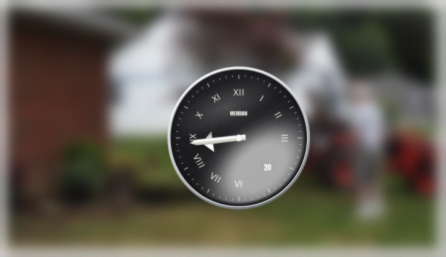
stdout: 8h44
